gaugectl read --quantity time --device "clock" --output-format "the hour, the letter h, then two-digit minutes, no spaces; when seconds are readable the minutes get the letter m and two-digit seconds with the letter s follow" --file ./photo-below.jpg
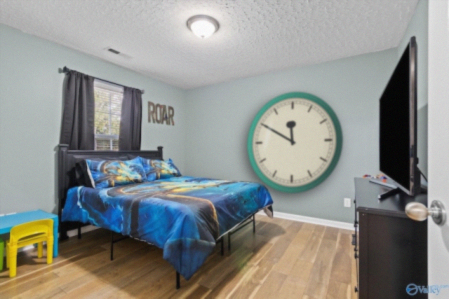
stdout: 11h50
